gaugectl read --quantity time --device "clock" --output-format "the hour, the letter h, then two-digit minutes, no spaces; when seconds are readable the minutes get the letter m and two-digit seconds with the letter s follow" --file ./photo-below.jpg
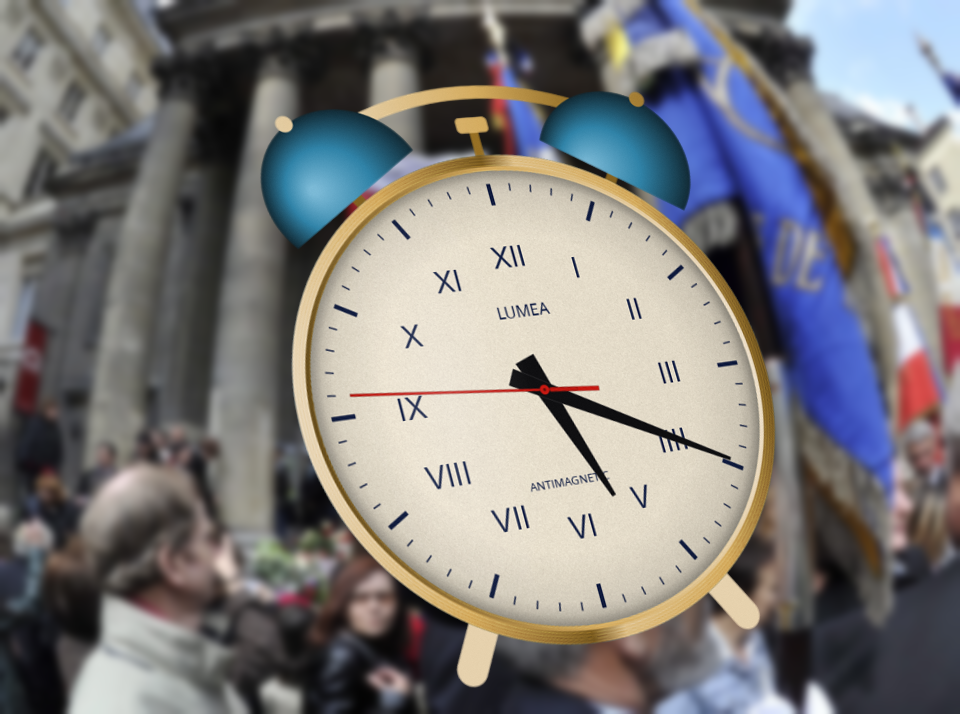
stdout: 5h19m46s
